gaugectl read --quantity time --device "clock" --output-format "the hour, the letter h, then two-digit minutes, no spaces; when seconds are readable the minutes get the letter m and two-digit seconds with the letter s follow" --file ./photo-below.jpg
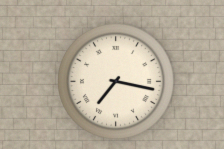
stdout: 7h17
